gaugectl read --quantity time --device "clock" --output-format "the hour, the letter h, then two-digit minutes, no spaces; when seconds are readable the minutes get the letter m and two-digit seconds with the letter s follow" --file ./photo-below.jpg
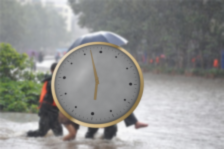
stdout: 5h57
